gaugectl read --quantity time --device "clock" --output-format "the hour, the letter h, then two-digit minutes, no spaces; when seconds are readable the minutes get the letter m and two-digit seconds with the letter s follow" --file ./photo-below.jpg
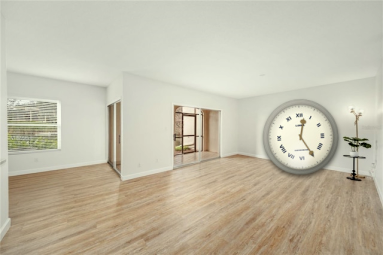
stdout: 12h25
